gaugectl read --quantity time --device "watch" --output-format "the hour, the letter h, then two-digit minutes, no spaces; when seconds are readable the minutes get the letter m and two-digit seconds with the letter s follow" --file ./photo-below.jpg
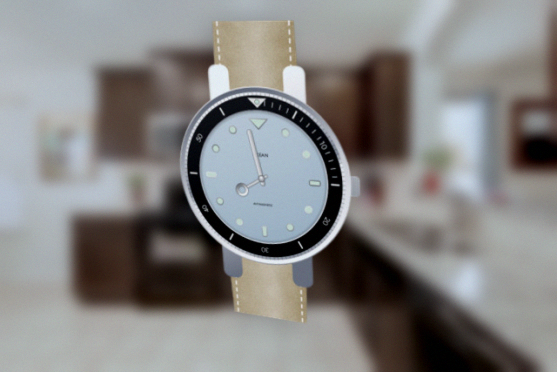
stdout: 7h58
